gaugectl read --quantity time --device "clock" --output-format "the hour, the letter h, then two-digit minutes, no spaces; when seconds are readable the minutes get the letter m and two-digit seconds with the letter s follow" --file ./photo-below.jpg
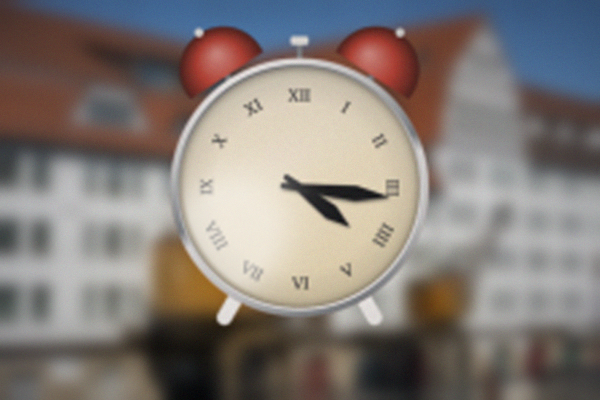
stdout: 4h16
